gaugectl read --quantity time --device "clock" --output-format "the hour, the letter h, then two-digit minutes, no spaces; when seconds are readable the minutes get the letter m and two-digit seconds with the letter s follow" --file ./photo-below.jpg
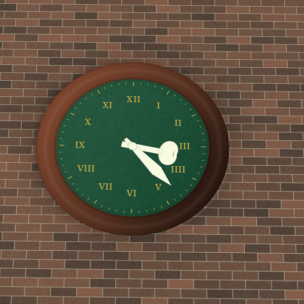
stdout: 3h23
